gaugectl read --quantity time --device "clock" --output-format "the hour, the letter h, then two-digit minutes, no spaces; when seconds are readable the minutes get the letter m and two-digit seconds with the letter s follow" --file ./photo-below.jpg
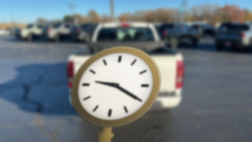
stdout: 9h20
